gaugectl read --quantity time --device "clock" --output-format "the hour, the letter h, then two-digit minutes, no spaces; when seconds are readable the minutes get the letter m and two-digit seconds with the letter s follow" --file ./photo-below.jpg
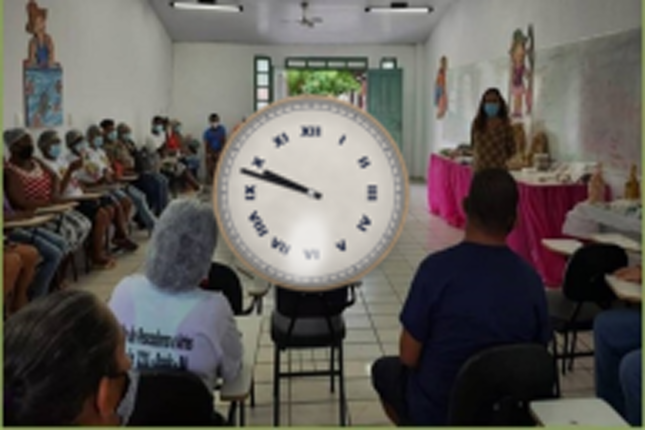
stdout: 9h48
